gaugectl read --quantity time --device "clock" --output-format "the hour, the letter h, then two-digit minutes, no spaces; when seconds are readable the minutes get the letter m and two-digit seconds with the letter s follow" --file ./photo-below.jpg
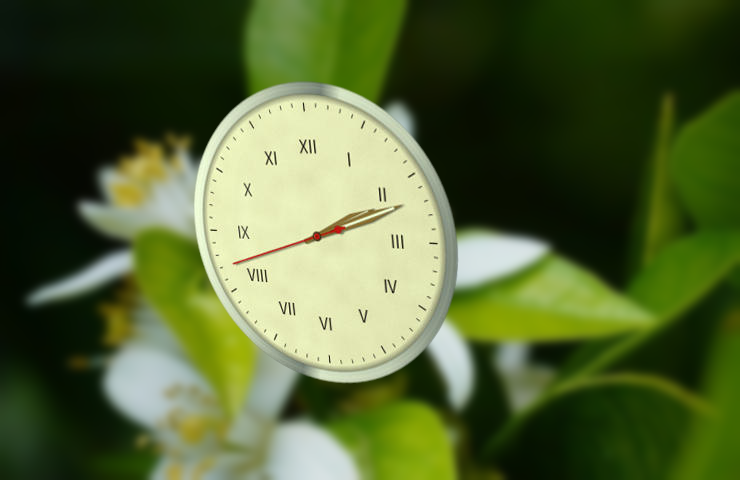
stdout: 2h11m42s
